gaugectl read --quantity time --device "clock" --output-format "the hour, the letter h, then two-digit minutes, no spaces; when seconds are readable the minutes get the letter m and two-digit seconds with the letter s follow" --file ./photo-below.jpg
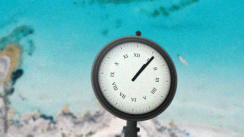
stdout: 1h06
